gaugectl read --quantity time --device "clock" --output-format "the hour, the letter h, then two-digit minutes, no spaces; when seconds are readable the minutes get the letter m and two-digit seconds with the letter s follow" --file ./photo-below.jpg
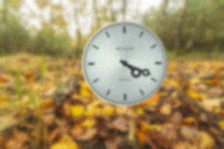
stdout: 4h19
